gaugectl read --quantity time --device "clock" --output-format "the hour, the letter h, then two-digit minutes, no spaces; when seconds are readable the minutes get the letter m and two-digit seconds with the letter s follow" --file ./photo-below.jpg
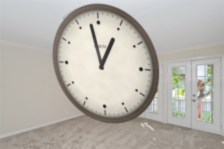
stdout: 12h58
